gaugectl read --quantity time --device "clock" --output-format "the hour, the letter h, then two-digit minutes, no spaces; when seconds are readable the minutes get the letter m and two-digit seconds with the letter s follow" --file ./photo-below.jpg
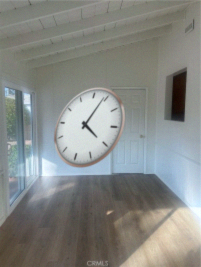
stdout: 4h04
